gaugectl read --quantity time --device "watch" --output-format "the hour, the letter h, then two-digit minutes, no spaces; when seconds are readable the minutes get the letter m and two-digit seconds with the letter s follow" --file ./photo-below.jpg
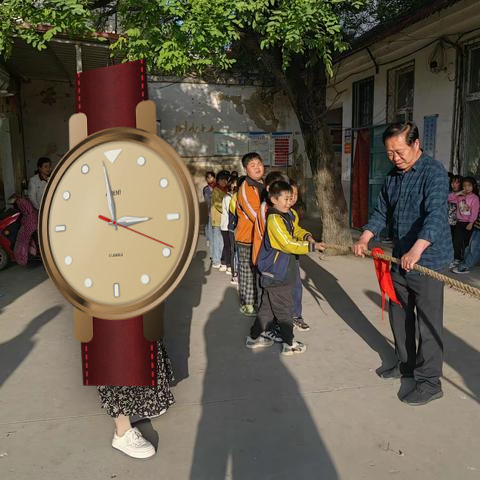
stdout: 2h58m19s
